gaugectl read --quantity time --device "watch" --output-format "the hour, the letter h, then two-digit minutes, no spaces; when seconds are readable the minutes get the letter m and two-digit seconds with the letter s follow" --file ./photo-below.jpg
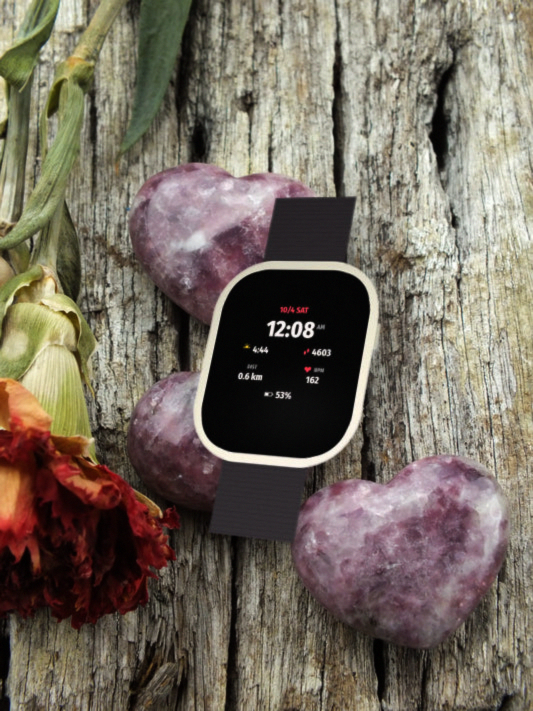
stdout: 12h08
